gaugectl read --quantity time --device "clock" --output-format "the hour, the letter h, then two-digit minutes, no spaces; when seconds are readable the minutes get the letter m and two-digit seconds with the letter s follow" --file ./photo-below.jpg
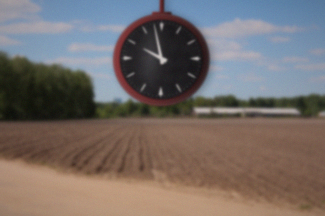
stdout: 9h58
